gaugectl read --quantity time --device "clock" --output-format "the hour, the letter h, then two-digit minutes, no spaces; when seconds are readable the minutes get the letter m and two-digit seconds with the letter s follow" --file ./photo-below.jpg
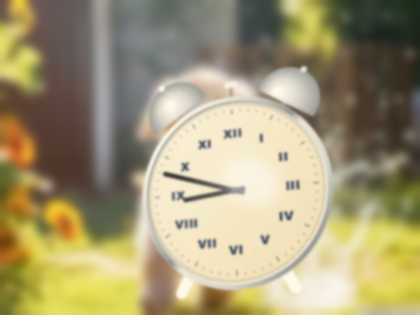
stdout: 8h48
